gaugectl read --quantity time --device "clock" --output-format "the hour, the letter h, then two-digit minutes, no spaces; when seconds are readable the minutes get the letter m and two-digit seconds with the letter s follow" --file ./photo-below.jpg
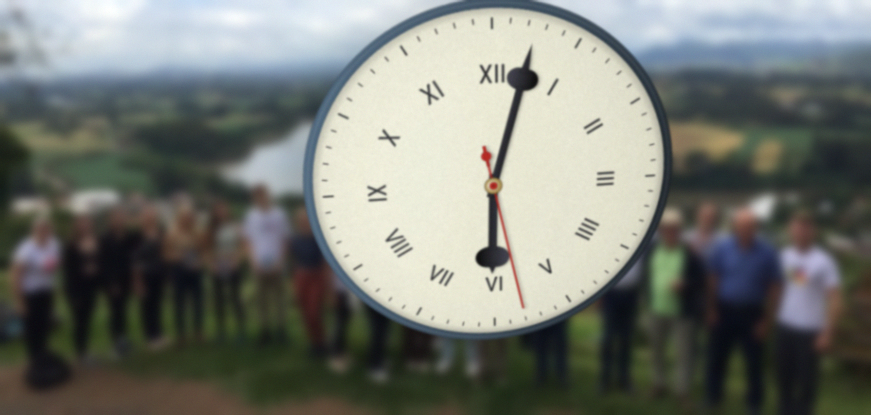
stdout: 6h02m28s
